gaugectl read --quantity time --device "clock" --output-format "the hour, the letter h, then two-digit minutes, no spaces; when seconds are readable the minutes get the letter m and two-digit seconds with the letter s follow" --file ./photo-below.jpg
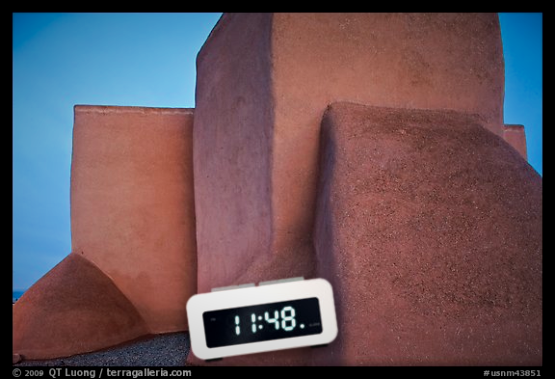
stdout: 11h48
